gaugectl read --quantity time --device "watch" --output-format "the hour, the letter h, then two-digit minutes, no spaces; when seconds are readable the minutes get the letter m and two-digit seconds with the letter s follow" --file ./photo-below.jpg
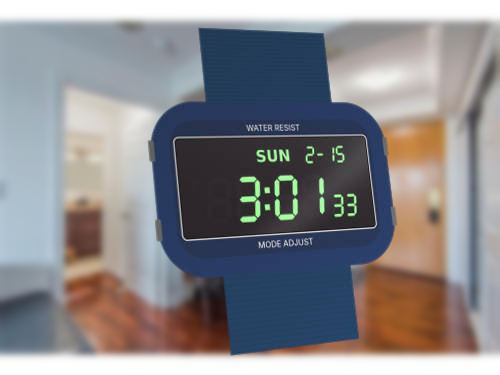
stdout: 3h01m33s
